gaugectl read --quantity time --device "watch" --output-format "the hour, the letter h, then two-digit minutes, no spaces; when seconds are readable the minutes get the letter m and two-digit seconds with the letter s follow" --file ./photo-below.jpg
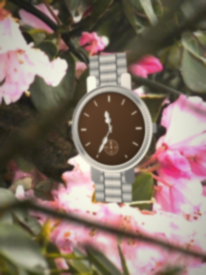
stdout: 11h35
